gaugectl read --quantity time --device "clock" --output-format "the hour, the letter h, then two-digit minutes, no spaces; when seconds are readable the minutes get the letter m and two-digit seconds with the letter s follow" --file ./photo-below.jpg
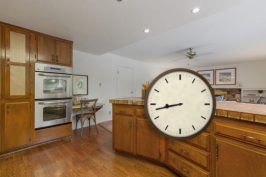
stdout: 8h43
